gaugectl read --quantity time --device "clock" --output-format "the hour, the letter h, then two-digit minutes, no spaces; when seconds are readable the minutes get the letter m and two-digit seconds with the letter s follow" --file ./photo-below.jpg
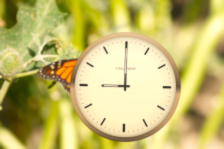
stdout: 9h00
